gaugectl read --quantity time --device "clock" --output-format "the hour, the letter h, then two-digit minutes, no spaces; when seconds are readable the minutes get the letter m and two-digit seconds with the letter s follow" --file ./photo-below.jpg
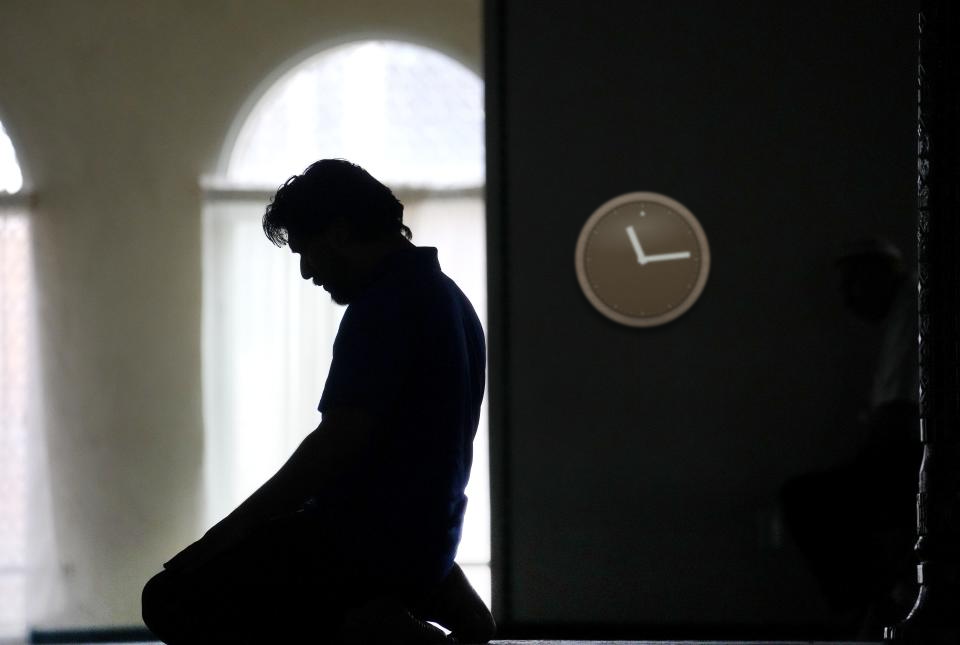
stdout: 11h14
